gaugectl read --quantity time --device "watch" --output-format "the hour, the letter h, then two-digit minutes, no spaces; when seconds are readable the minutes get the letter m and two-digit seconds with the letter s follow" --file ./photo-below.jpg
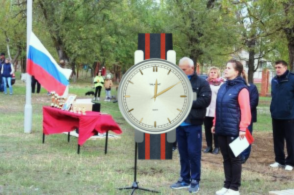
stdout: 12h10
